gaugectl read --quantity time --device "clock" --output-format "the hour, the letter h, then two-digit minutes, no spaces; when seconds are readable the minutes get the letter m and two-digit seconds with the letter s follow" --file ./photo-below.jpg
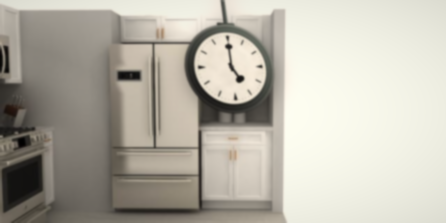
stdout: 5h00
